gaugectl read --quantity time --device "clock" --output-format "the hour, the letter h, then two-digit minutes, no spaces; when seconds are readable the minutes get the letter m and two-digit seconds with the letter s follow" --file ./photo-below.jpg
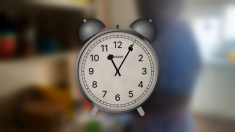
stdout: 11h05
